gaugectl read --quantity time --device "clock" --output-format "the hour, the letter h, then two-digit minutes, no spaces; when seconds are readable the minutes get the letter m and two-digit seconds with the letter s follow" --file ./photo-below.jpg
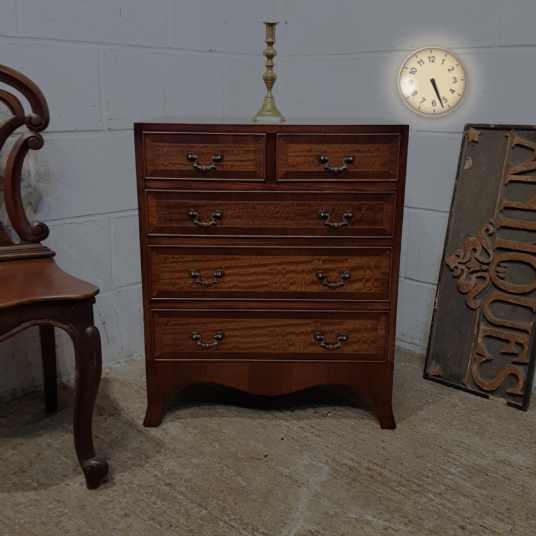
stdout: 5h27
